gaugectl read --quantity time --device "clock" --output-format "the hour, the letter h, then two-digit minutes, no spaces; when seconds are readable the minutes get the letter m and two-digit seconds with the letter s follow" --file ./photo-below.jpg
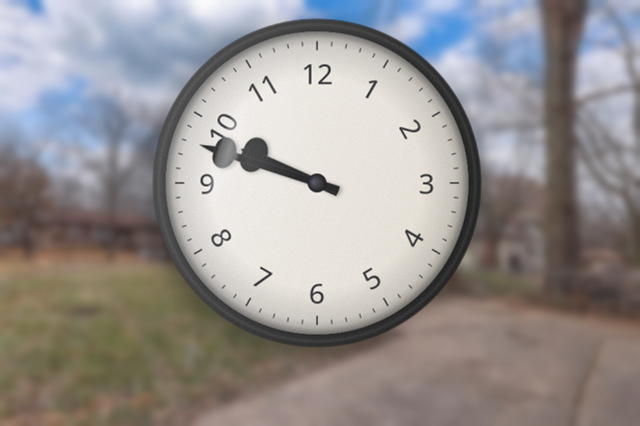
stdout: 9h48
